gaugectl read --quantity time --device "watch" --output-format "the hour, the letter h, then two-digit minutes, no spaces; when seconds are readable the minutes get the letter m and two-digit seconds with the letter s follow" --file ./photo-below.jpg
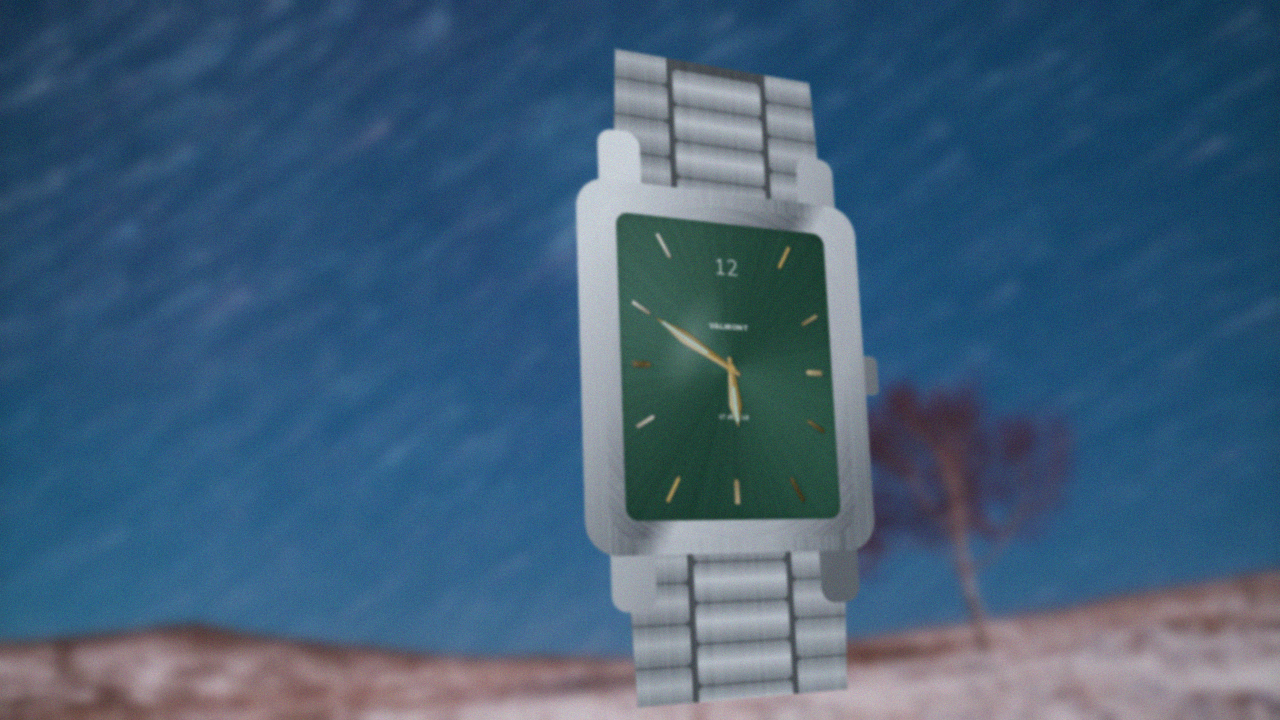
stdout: 5h50
